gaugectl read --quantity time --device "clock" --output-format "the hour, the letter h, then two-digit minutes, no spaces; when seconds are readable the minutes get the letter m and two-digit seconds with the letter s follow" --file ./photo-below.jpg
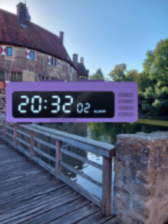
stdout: 20h32m02s
